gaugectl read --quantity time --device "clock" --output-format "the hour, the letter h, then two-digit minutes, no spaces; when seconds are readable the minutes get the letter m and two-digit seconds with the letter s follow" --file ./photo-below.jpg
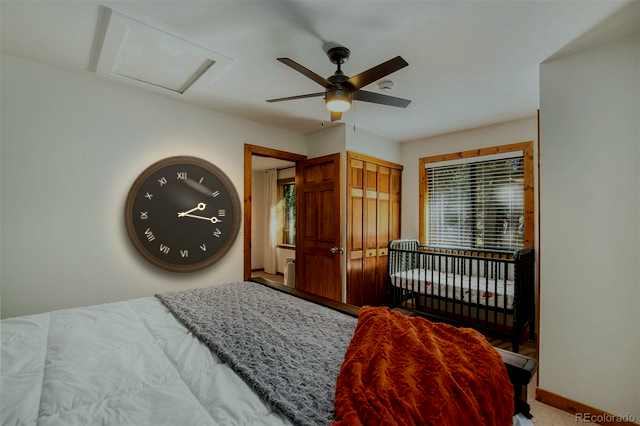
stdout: 2h17
